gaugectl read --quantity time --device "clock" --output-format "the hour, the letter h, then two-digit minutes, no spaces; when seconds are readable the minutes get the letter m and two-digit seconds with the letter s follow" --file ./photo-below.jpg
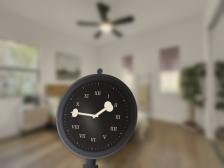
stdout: 1h46
